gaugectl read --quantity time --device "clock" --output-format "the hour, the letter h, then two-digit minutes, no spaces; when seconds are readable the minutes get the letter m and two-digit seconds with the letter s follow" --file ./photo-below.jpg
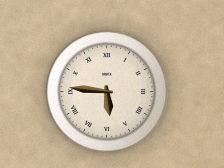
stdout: 5h46
